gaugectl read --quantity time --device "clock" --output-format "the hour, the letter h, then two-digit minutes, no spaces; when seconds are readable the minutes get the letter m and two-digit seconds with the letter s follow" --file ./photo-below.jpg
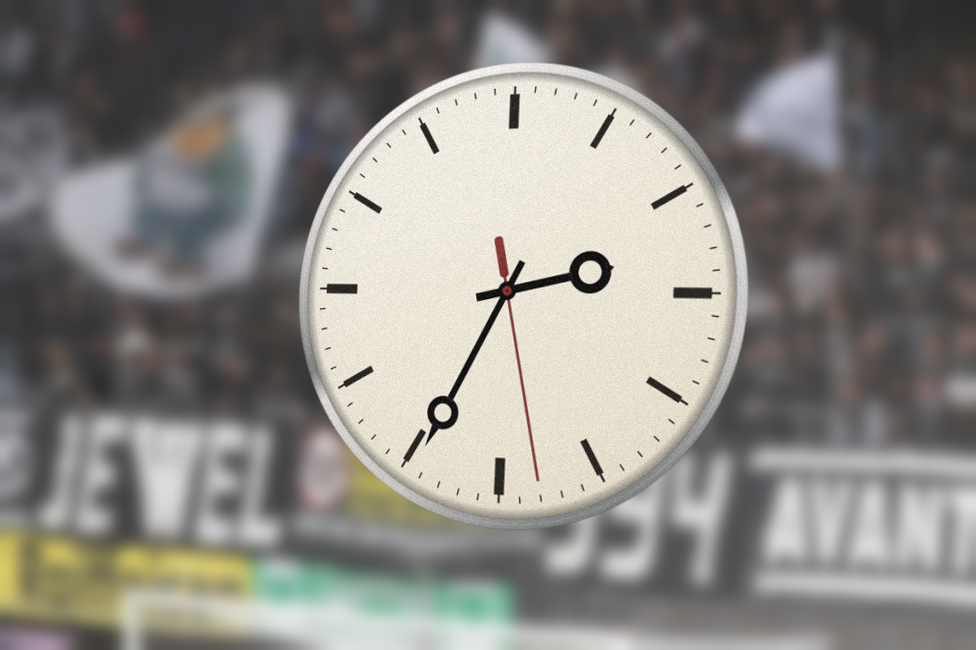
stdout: 2h34m28s
